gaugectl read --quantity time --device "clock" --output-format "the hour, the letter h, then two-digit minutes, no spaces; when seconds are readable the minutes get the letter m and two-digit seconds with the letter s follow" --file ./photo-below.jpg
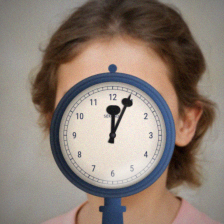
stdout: 12h04
